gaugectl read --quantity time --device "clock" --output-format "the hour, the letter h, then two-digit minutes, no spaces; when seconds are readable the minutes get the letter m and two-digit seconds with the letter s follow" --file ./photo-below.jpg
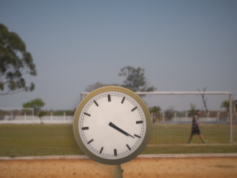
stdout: 4h21
